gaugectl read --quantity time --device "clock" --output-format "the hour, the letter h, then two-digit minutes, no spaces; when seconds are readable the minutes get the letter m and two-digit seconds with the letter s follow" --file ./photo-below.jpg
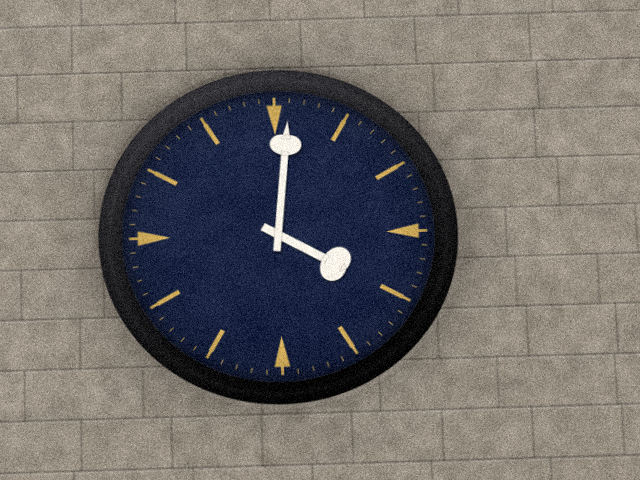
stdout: 4h01
